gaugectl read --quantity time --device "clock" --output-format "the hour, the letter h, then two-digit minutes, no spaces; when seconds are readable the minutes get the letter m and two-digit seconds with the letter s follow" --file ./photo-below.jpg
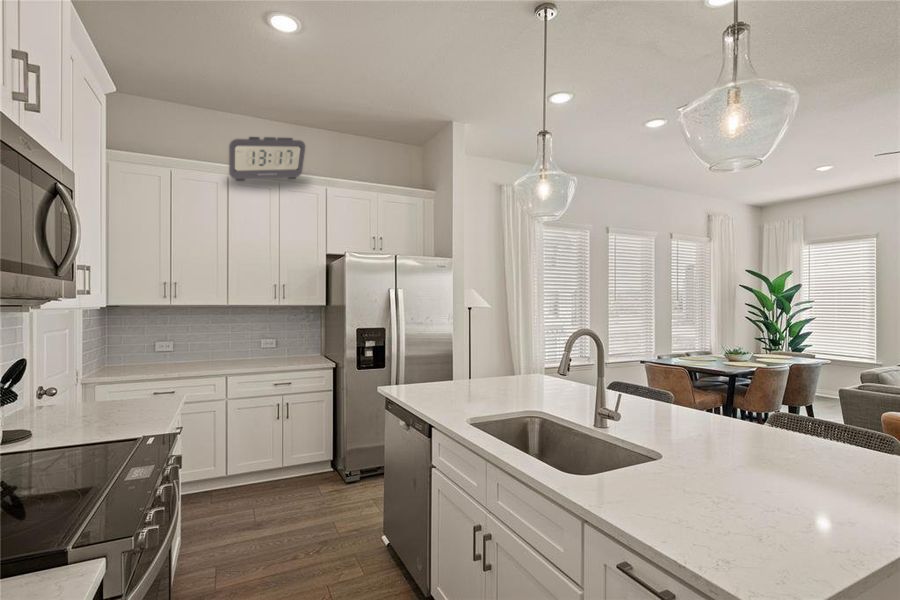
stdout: 13h17
